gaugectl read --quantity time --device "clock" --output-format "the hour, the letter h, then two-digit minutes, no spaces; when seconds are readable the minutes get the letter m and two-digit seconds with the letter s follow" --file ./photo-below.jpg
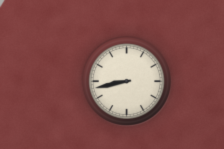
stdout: 8h43
